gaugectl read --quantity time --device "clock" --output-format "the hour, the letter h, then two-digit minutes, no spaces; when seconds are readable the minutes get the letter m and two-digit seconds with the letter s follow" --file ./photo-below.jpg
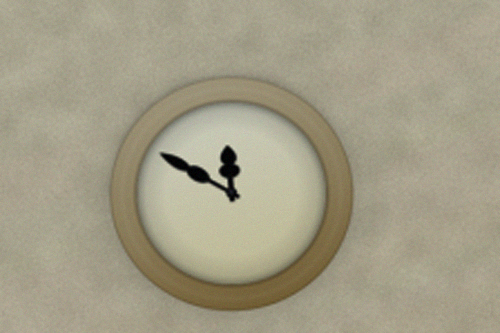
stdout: 11h50
